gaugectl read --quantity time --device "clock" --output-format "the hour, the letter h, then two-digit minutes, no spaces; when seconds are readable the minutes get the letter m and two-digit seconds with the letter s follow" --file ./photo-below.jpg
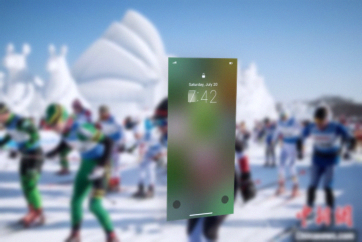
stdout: 7h42
